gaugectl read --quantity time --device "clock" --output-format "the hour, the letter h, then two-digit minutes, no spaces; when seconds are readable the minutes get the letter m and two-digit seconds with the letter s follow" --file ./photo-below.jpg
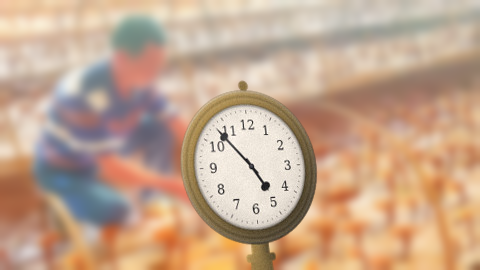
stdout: 4h53
